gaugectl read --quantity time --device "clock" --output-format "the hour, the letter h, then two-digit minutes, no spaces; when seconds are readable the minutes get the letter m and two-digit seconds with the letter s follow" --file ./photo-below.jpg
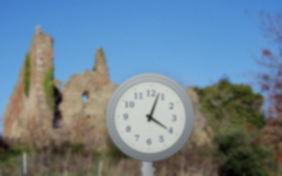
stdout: 4h03
